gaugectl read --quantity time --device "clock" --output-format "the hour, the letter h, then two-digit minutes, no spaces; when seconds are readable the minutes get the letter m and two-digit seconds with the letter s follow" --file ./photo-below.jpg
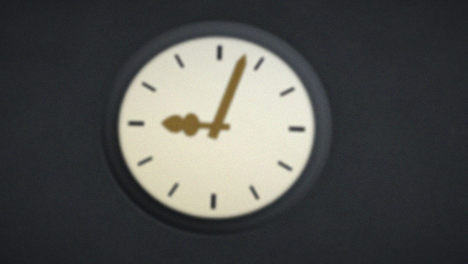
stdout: 9h03
